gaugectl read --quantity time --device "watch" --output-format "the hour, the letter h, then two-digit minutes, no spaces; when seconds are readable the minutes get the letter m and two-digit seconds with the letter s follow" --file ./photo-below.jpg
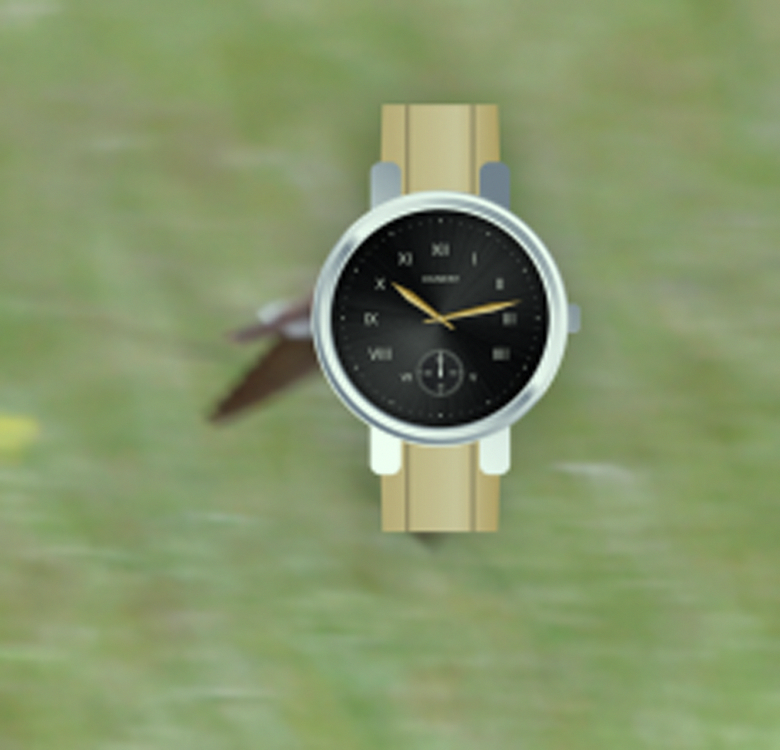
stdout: 10h13
